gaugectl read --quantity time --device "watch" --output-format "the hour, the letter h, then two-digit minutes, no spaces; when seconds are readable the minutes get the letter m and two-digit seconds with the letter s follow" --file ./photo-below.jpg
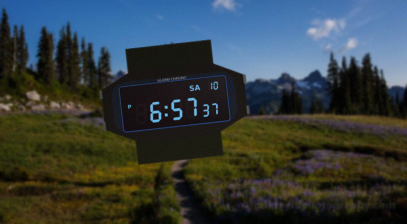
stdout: 6h57m37s
